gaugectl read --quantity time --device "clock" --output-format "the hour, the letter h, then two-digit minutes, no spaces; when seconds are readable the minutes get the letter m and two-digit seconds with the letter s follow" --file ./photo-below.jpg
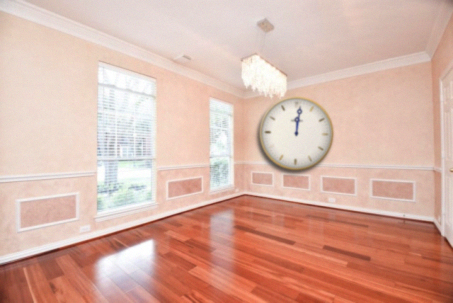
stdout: 12h01
